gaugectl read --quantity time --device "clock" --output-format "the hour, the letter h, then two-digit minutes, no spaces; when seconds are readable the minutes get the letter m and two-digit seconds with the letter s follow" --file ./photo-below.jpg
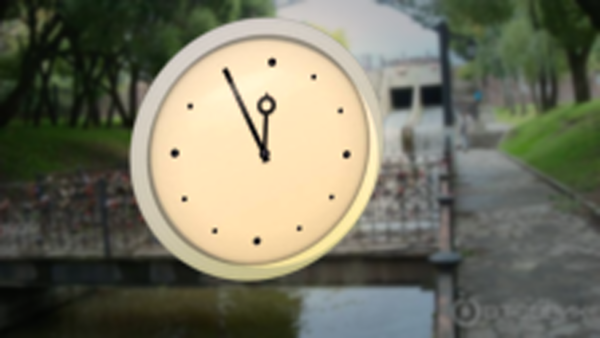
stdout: 11h55
